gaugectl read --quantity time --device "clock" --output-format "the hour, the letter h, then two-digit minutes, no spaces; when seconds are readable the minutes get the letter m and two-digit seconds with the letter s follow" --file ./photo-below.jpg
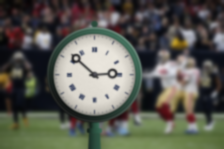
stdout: 2h52
